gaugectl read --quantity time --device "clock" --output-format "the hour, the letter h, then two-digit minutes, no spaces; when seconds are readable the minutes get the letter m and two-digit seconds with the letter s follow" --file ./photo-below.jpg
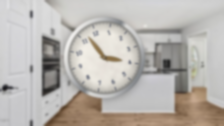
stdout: 3h57
